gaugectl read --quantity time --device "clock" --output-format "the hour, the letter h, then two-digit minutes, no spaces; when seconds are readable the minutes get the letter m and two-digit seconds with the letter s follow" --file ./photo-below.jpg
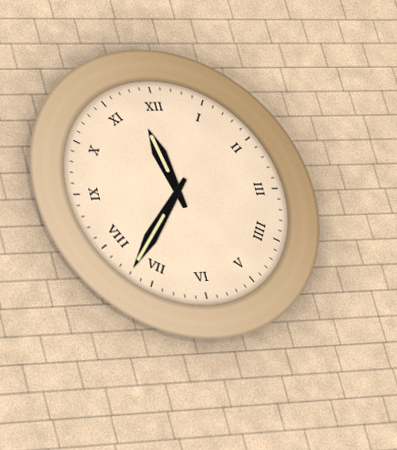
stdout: 11h37
